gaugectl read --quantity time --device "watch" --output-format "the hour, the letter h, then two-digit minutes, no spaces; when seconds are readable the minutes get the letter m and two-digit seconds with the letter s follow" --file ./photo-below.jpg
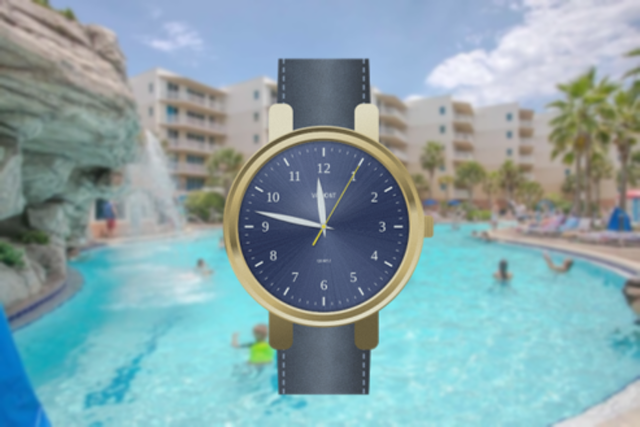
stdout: 11h47m05s
